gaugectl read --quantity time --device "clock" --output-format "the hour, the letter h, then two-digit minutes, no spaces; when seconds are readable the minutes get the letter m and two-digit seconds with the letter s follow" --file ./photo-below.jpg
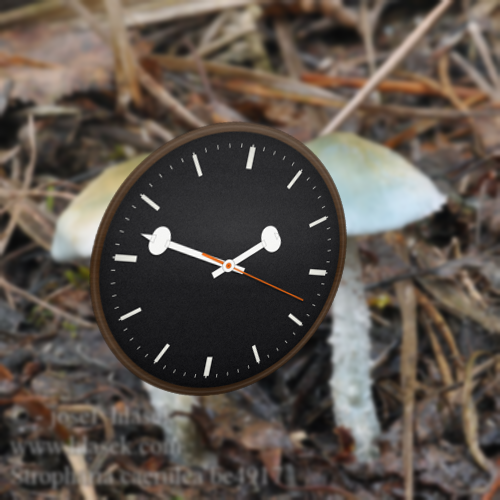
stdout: 1h47m18s
